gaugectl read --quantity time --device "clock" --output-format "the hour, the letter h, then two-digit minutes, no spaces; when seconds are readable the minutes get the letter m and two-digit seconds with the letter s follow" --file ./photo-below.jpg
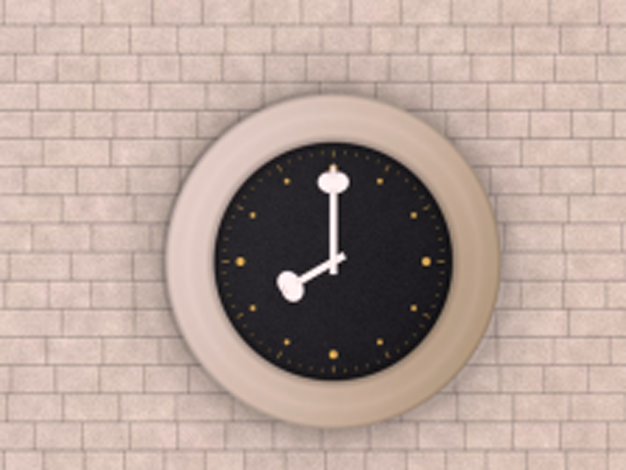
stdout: 8h00
